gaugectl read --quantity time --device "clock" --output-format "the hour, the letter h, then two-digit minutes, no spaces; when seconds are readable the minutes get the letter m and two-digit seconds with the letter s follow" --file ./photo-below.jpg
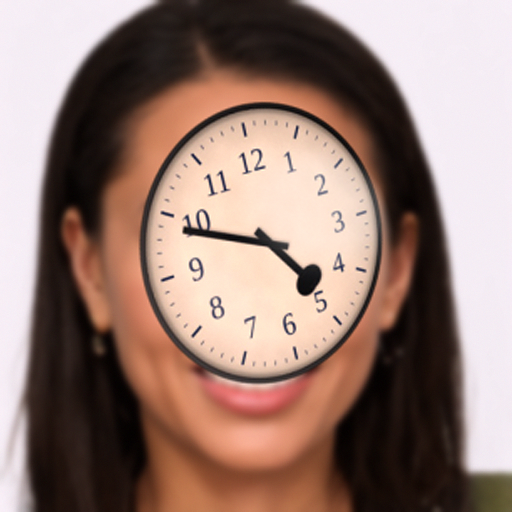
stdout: 4h49
